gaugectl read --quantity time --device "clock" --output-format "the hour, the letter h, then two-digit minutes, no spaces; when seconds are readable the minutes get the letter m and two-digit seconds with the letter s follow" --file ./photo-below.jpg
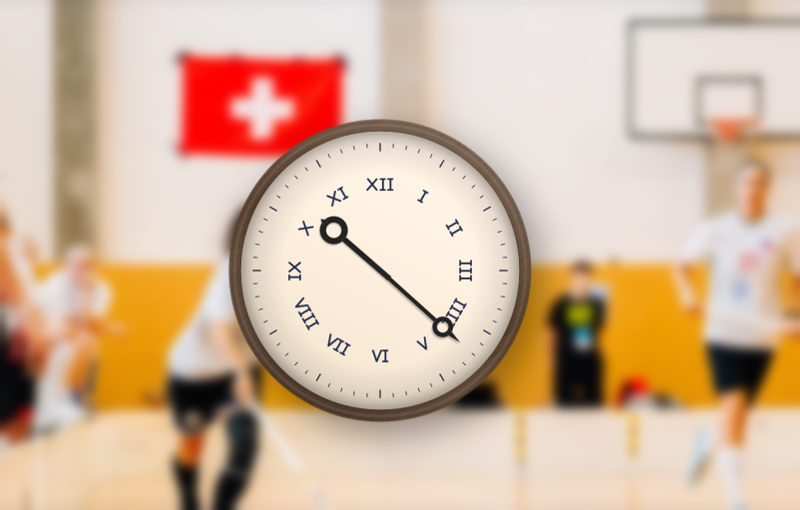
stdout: 10h22
